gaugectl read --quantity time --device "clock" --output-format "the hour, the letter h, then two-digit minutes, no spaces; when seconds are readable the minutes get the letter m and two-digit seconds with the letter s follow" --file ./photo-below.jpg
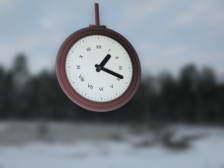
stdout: 1h19
